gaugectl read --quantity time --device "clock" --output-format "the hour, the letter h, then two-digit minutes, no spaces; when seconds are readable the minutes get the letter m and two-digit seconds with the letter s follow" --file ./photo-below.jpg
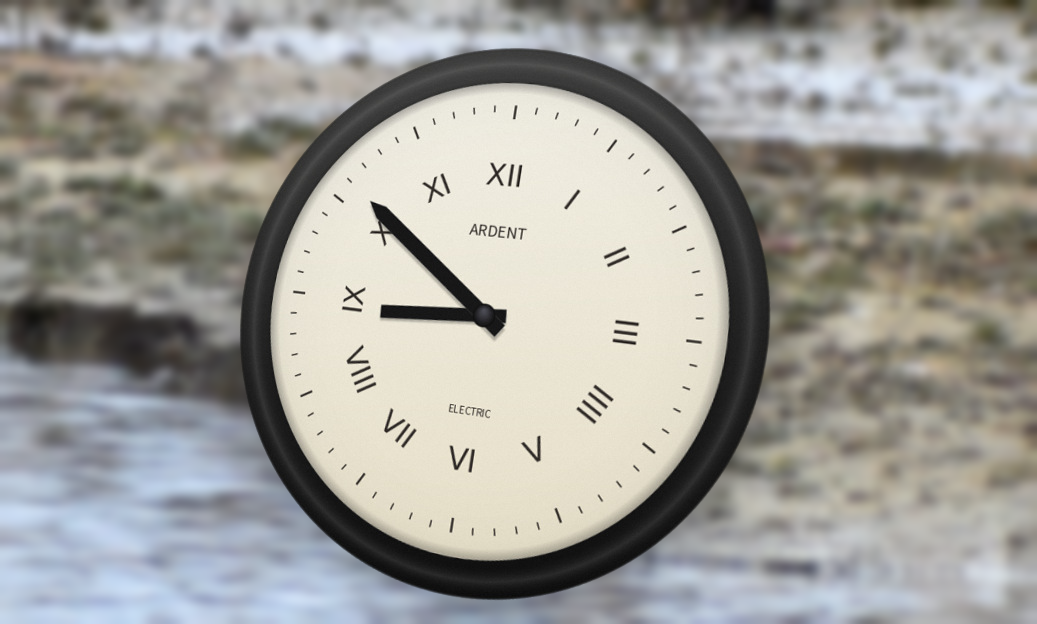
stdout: 8h51
